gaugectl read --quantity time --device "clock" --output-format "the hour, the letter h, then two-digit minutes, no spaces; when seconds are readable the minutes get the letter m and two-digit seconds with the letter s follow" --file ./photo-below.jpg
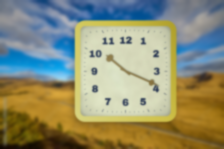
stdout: 10h19
